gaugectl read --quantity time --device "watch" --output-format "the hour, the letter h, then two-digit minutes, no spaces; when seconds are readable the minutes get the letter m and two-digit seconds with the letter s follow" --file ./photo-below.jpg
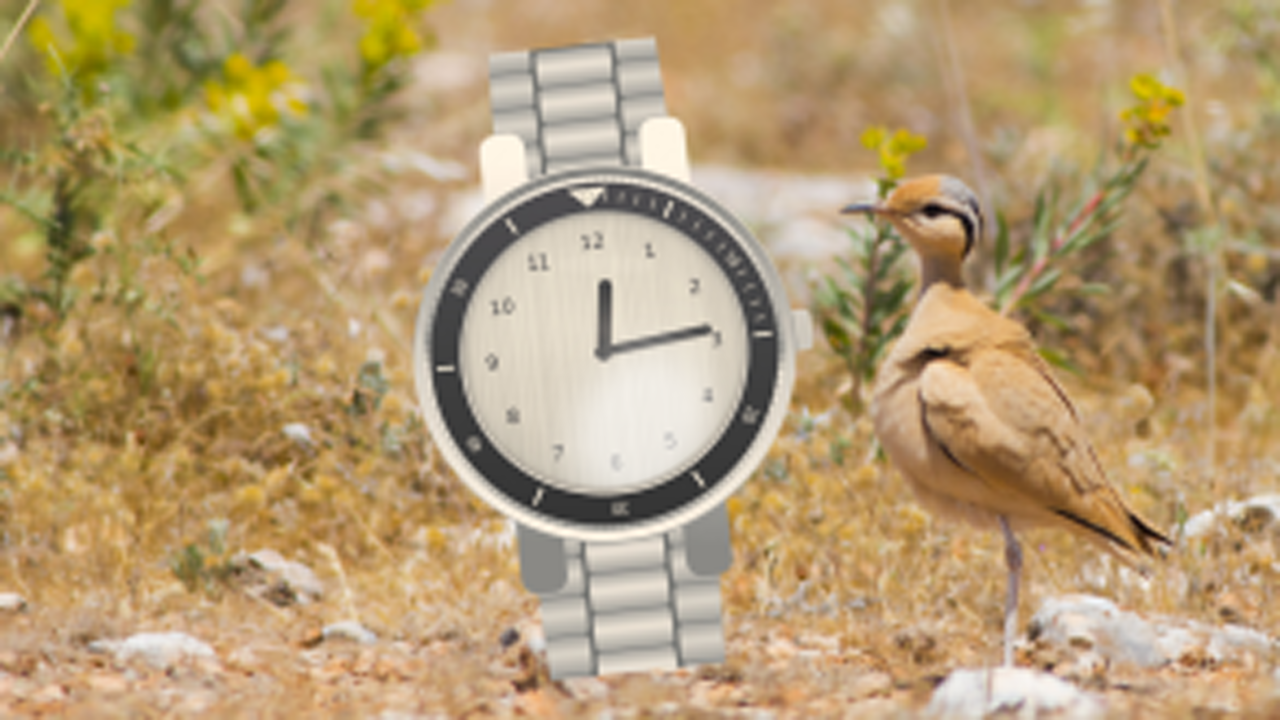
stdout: 12h14
